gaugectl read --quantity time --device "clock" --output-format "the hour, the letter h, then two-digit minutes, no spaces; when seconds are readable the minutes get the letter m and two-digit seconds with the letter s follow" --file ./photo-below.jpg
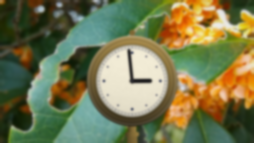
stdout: 2h59
